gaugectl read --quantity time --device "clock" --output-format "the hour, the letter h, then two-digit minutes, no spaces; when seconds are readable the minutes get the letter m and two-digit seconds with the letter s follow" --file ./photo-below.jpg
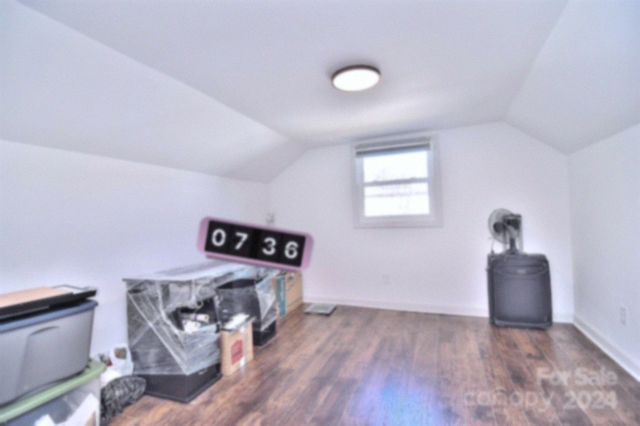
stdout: 7h36
